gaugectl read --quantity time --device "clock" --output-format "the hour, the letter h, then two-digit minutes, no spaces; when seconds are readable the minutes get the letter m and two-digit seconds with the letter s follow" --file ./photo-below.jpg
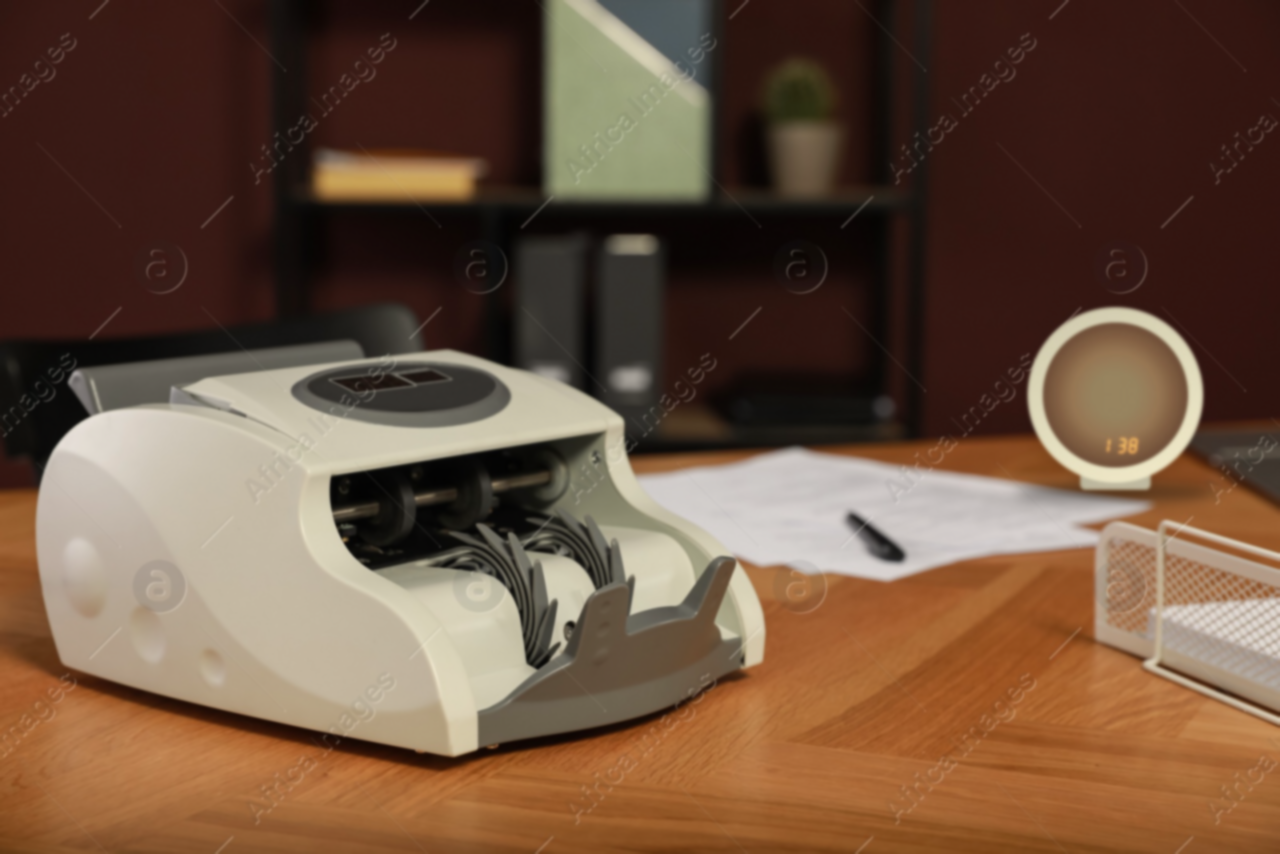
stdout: 1h38
